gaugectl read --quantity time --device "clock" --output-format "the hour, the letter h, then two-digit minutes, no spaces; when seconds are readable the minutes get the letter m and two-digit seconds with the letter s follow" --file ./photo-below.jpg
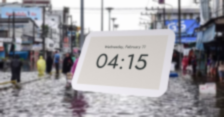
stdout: 4h15
